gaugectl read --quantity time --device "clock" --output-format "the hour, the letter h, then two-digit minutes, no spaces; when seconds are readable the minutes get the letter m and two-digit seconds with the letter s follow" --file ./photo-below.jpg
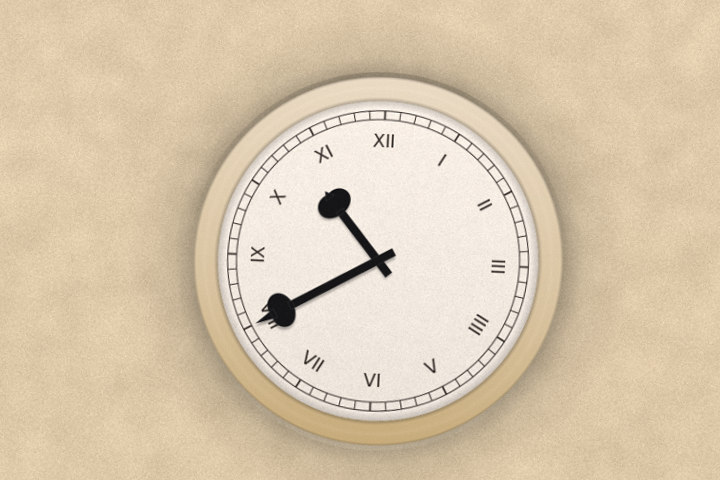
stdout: 10h40
